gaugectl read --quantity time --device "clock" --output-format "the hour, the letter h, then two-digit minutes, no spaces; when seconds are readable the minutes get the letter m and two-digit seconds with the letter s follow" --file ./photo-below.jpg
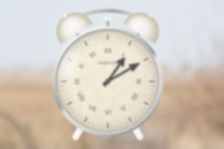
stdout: 1h10
